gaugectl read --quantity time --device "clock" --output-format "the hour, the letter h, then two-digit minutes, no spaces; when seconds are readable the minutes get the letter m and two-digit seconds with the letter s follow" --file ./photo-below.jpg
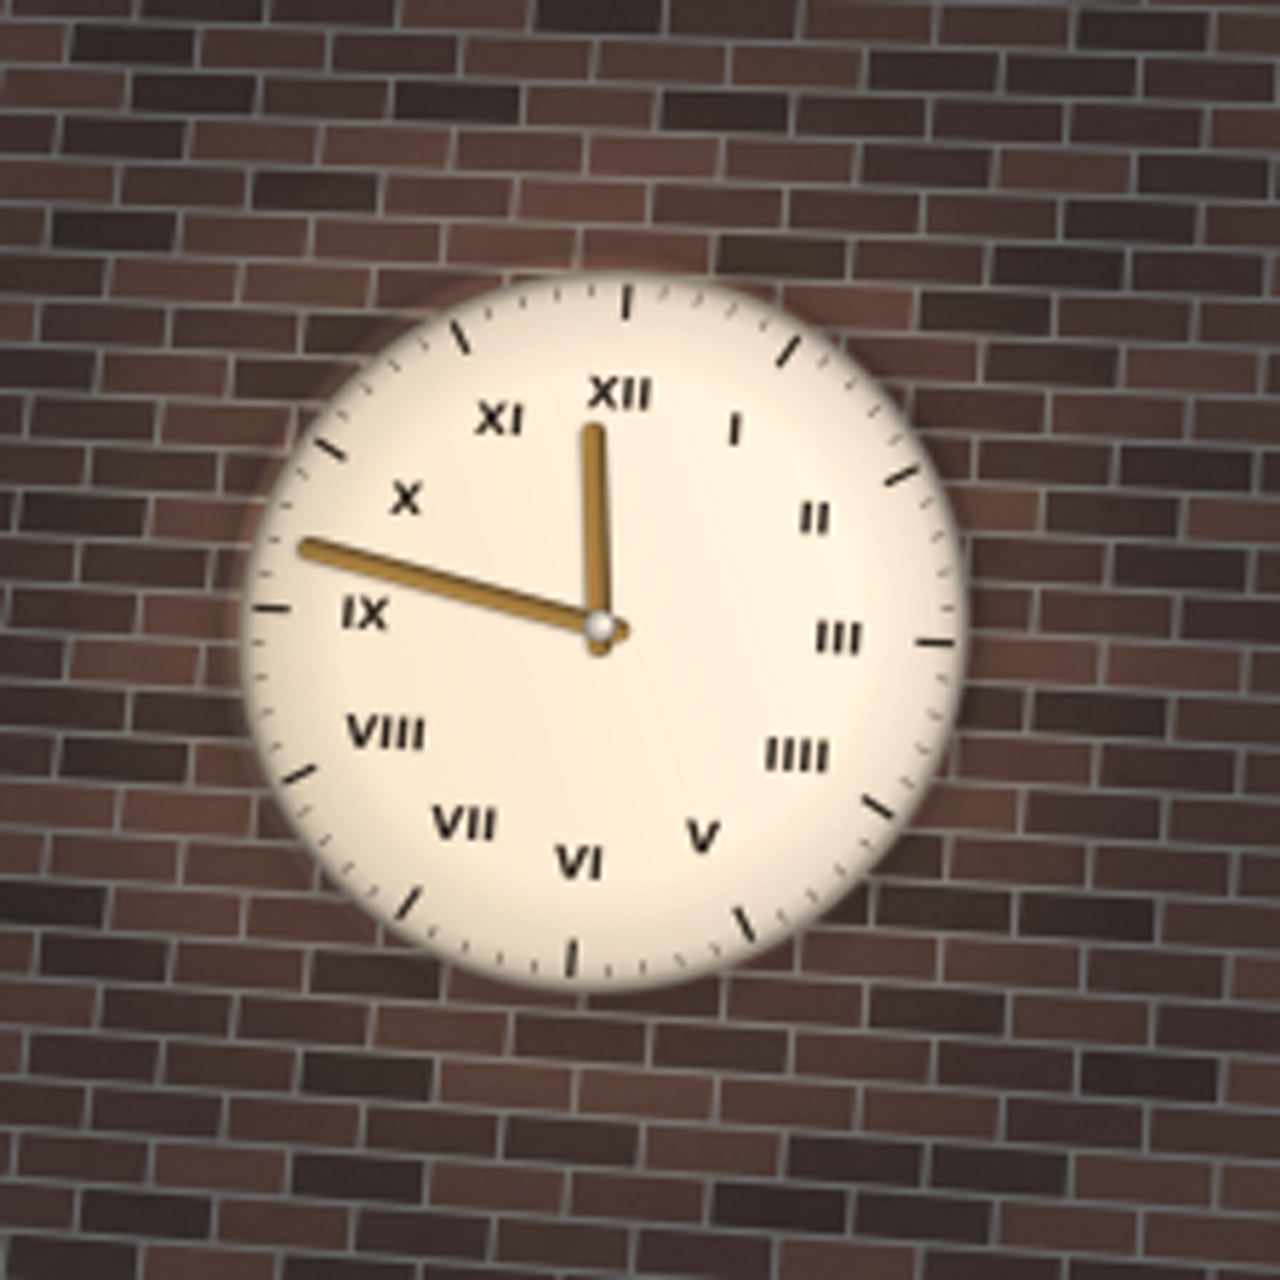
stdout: 11h47
